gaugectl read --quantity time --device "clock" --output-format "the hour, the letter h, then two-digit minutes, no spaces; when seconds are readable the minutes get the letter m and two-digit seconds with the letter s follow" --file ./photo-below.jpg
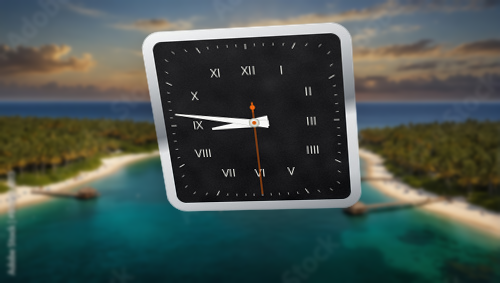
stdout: 8h46m30s
